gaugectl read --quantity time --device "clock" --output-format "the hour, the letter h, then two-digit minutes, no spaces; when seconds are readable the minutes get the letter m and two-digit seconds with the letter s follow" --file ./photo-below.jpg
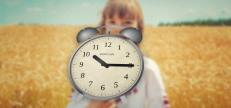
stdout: 10h15
